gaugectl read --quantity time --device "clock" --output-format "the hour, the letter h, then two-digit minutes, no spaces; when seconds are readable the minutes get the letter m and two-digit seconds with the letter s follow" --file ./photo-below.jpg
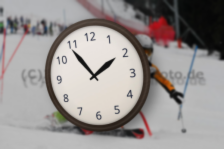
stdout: 1h54
